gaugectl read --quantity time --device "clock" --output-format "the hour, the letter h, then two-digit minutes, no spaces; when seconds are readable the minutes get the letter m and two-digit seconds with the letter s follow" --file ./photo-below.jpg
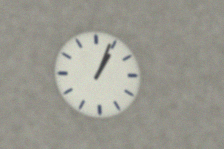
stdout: 1h04
